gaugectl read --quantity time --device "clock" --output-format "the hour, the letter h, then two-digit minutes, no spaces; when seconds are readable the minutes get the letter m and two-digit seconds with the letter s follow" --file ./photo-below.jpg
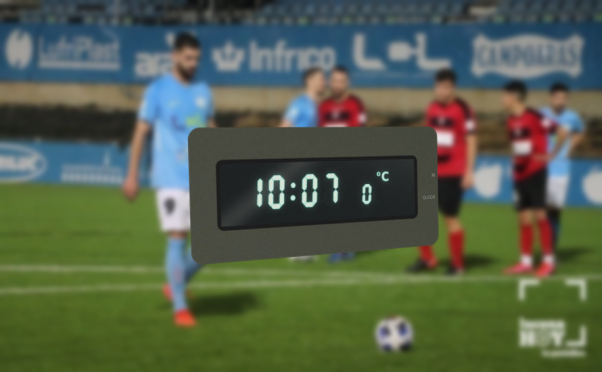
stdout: 10h07
